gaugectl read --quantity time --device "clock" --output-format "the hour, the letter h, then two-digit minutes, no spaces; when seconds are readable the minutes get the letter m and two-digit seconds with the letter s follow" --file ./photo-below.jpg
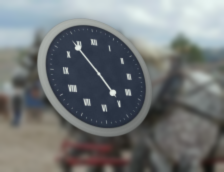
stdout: 4h54
